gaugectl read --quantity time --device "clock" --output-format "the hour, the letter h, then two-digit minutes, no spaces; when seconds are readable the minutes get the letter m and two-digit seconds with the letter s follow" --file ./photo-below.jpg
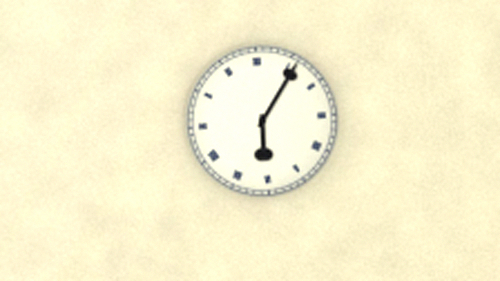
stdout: 6h06
